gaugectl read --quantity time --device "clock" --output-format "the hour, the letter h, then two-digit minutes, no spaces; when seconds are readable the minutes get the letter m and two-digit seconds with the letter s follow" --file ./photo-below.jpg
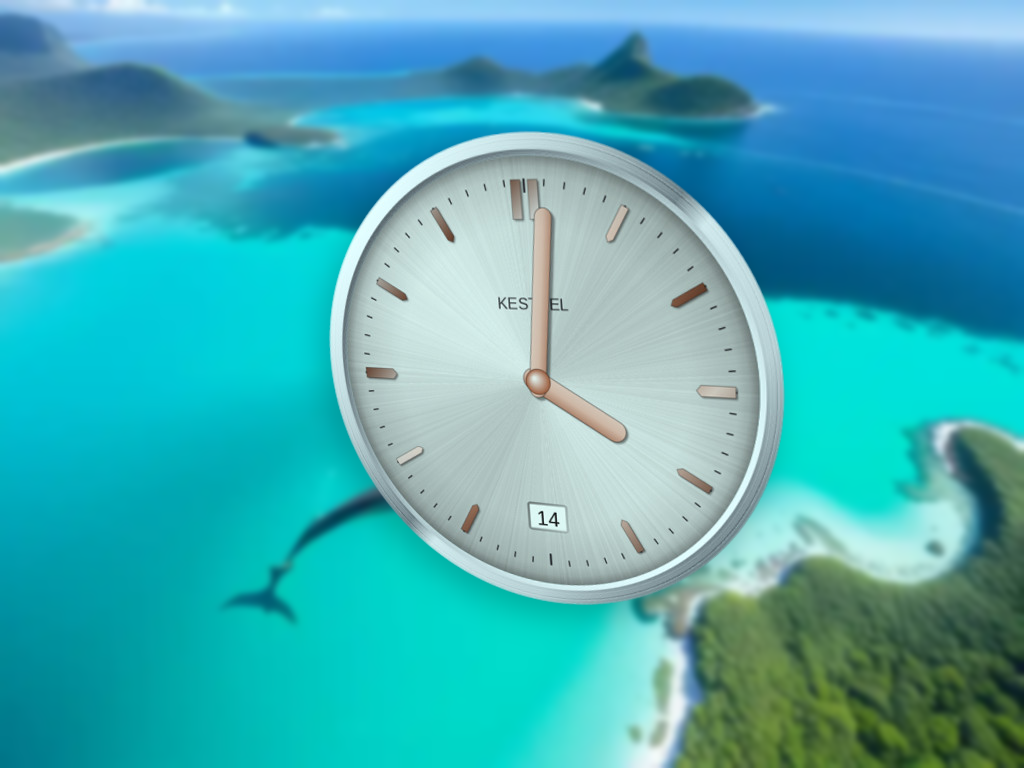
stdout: 4h01
